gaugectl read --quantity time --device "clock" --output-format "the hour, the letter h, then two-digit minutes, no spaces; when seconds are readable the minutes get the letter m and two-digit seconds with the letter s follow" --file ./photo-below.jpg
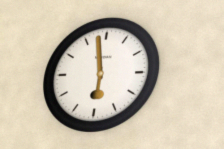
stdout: 5h58
